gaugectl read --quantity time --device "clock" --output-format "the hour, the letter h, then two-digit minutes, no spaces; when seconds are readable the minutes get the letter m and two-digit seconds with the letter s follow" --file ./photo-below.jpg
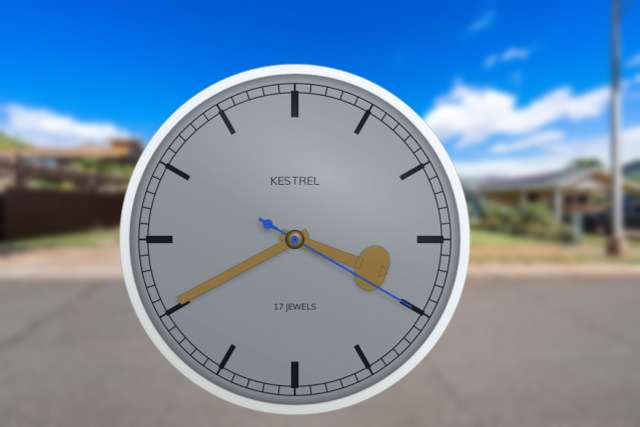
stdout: 3h40m20s
